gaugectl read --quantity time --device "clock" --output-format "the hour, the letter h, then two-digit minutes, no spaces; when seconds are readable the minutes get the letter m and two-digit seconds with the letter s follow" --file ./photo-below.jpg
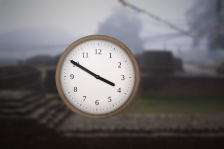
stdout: 3h50
